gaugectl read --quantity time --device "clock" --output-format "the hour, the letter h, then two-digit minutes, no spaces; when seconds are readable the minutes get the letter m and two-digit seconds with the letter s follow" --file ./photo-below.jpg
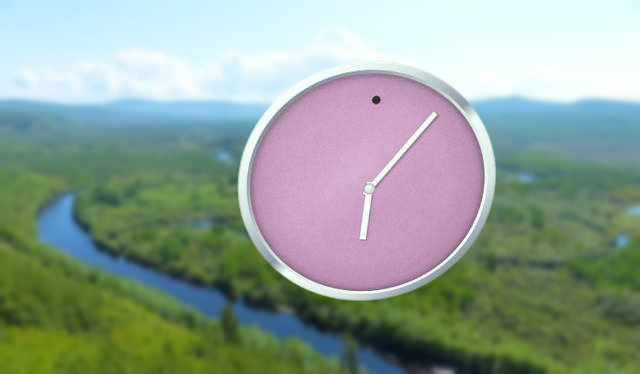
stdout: 6h06
